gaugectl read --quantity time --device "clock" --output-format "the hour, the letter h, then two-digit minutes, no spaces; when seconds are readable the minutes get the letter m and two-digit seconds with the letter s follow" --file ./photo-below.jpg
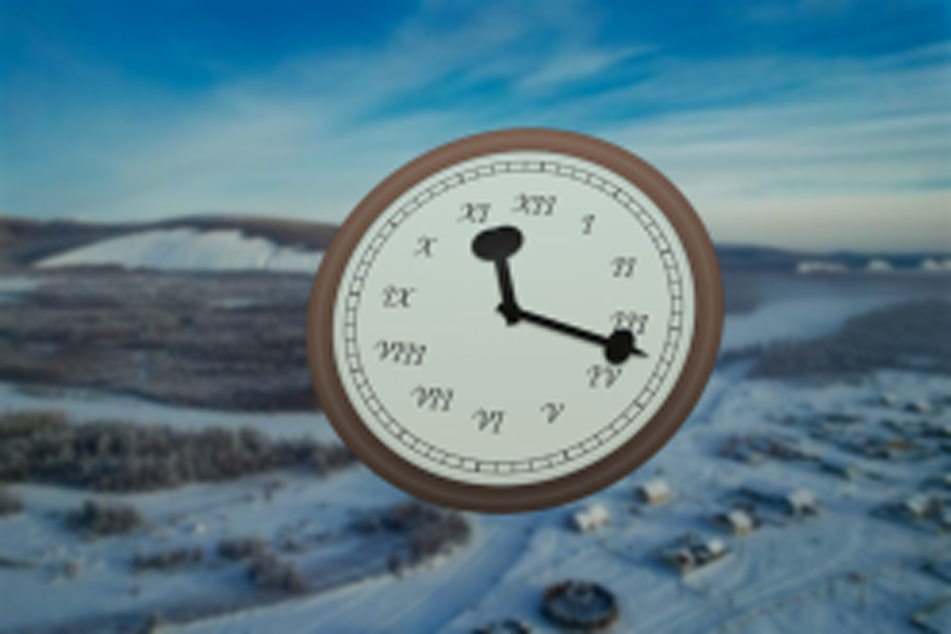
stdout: 11h17
